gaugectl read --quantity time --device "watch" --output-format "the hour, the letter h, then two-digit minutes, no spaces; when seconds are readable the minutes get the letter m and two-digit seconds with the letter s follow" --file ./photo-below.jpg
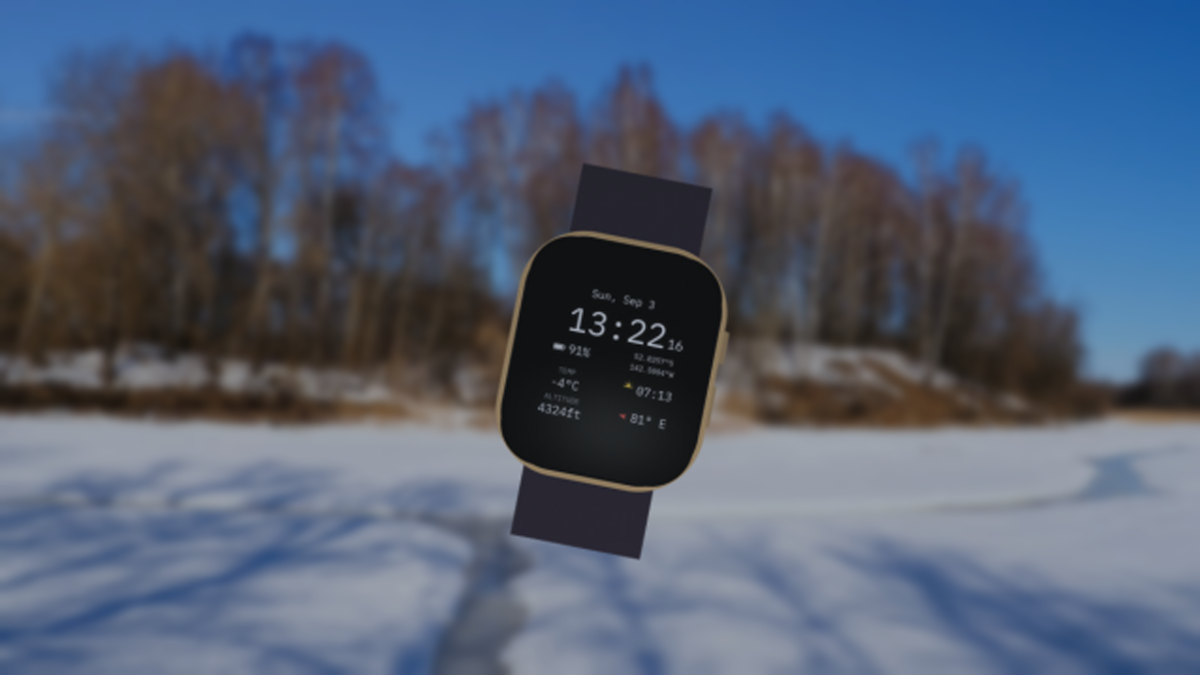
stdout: 13h22
